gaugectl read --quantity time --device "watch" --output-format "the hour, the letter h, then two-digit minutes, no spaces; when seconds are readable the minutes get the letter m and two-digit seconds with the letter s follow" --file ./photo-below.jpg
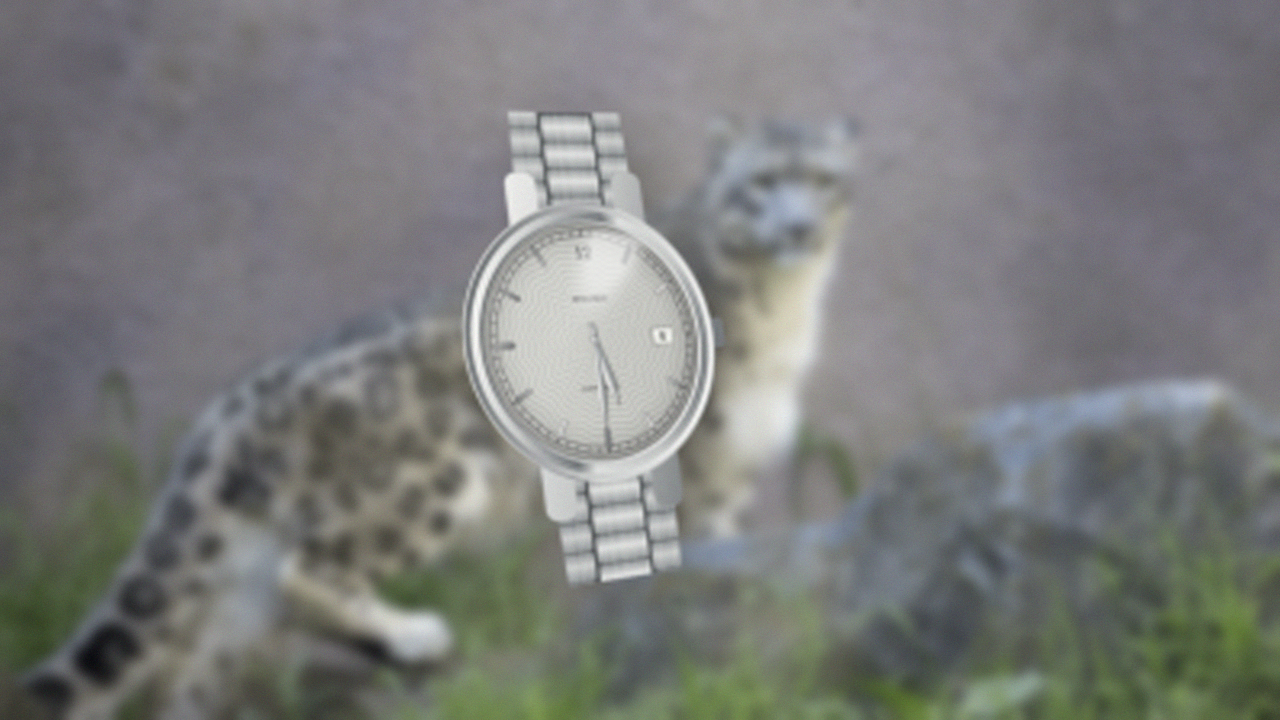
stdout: 5h30
